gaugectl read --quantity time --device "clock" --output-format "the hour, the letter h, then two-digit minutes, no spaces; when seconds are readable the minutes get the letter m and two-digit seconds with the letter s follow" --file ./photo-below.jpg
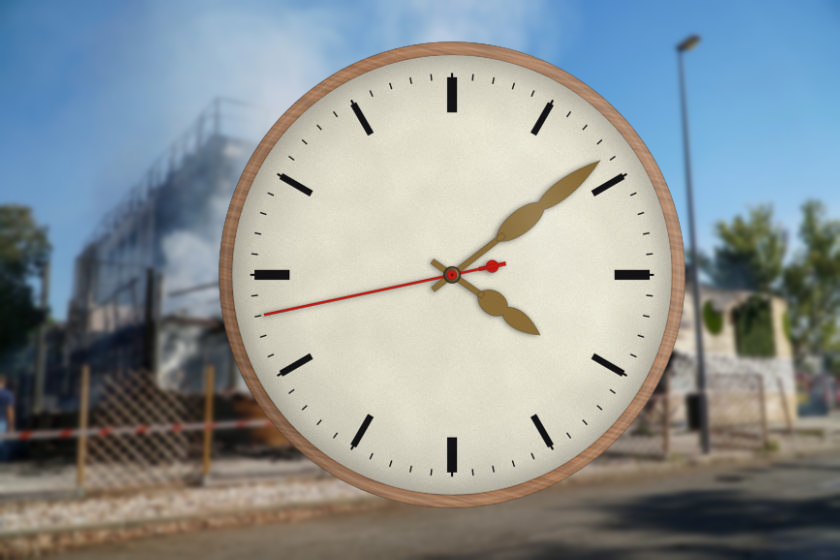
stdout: 4h08m43s
